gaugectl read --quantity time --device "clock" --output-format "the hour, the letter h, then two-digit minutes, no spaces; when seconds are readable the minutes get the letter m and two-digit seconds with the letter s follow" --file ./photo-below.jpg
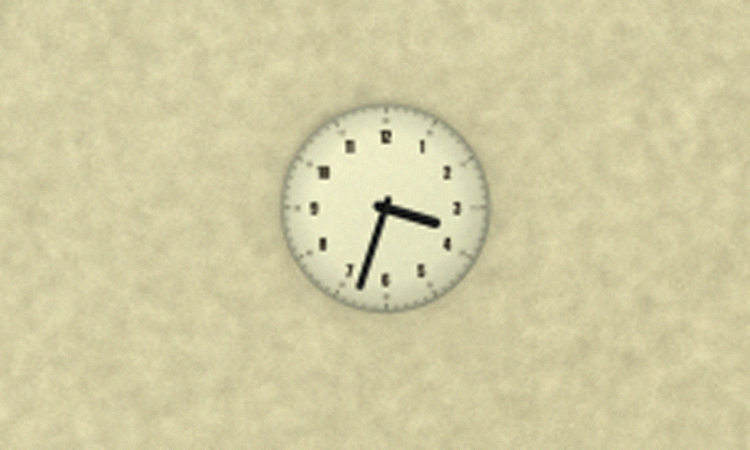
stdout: 3h33
